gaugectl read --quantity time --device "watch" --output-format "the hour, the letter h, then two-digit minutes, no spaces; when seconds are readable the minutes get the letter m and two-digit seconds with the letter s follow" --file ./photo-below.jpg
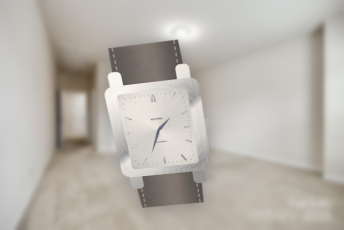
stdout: 1h34
